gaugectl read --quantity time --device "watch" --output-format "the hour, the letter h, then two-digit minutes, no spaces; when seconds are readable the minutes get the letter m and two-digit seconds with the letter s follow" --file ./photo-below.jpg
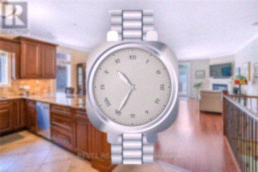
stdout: 10h35
